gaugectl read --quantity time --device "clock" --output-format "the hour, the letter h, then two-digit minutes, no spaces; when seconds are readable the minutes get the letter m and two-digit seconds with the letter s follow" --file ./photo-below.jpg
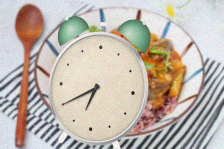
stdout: 6h40
